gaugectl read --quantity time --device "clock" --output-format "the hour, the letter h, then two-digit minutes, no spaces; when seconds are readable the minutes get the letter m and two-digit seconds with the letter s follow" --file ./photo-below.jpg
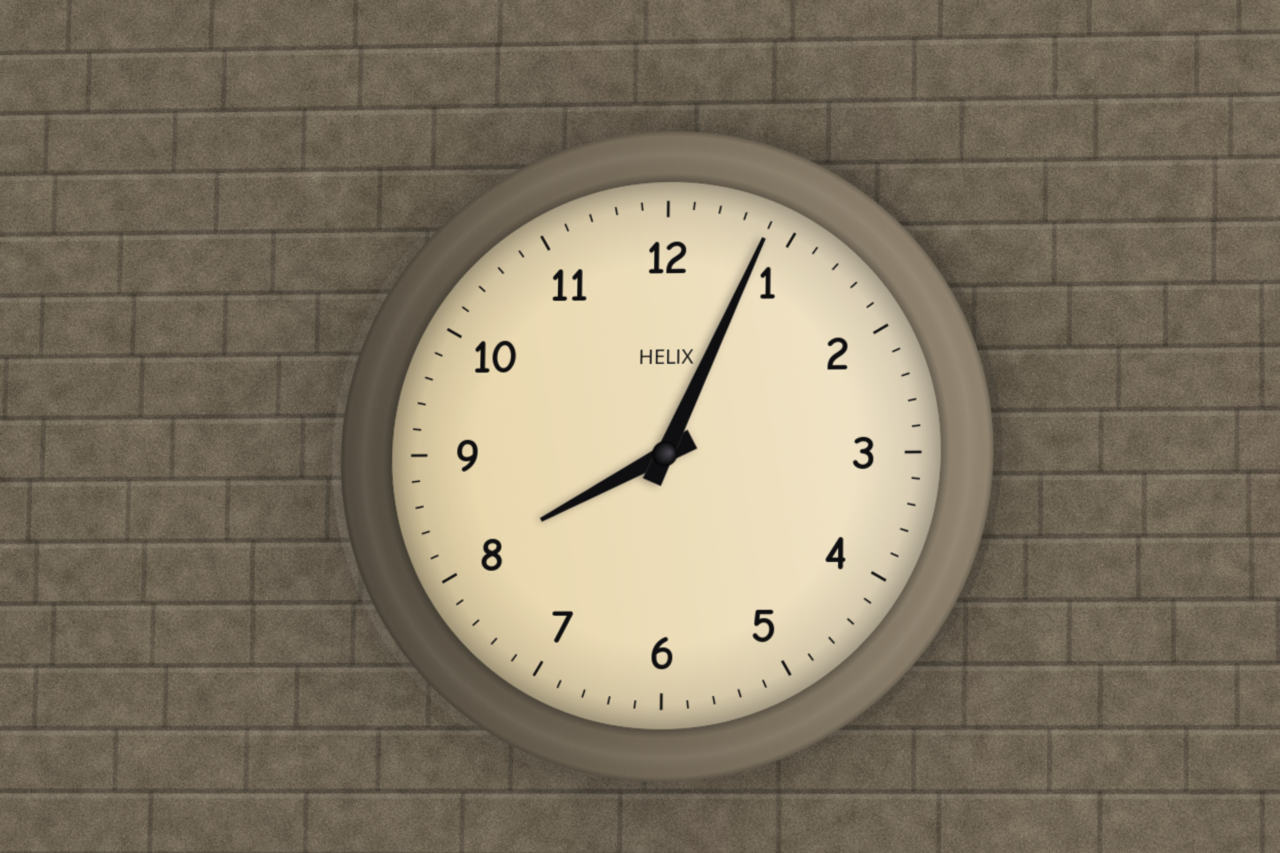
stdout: 8h04
